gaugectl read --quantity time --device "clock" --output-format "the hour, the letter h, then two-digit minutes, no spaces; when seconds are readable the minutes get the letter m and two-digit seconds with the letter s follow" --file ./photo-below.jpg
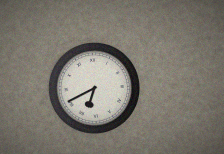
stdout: 6h41
